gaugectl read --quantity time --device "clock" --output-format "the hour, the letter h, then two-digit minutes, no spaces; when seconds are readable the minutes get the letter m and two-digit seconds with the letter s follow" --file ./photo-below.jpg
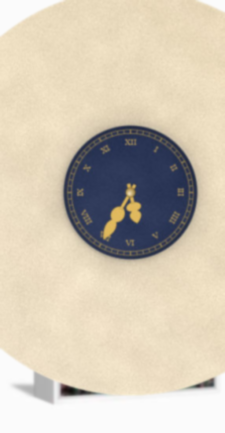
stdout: 5h35
